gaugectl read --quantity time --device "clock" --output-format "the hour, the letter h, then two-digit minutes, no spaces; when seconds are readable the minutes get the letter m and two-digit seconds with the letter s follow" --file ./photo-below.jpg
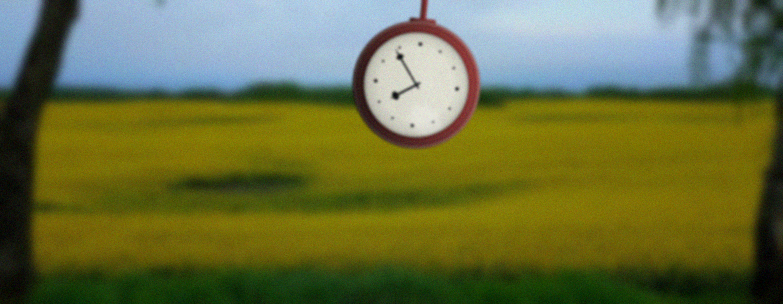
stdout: 7h54
